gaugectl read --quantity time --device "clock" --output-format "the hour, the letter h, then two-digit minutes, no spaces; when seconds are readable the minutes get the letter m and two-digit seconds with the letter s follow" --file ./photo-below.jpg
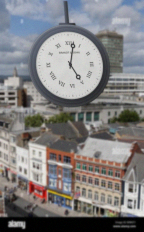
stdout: 5h02
